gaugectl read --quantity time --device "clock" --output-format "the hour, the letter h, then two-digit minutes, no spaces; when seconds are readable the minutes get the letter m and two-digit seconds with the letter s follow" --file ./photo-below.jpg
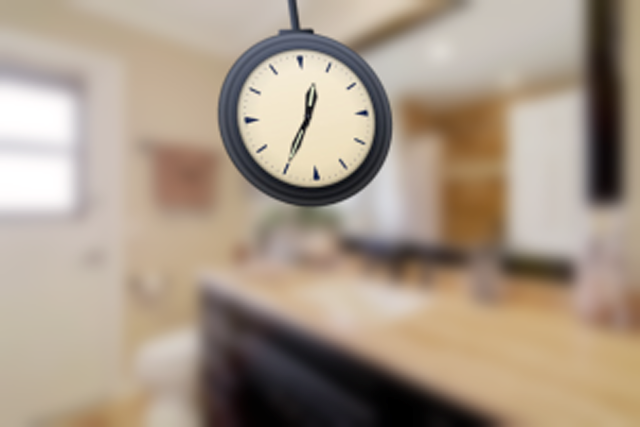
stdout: 12h35
